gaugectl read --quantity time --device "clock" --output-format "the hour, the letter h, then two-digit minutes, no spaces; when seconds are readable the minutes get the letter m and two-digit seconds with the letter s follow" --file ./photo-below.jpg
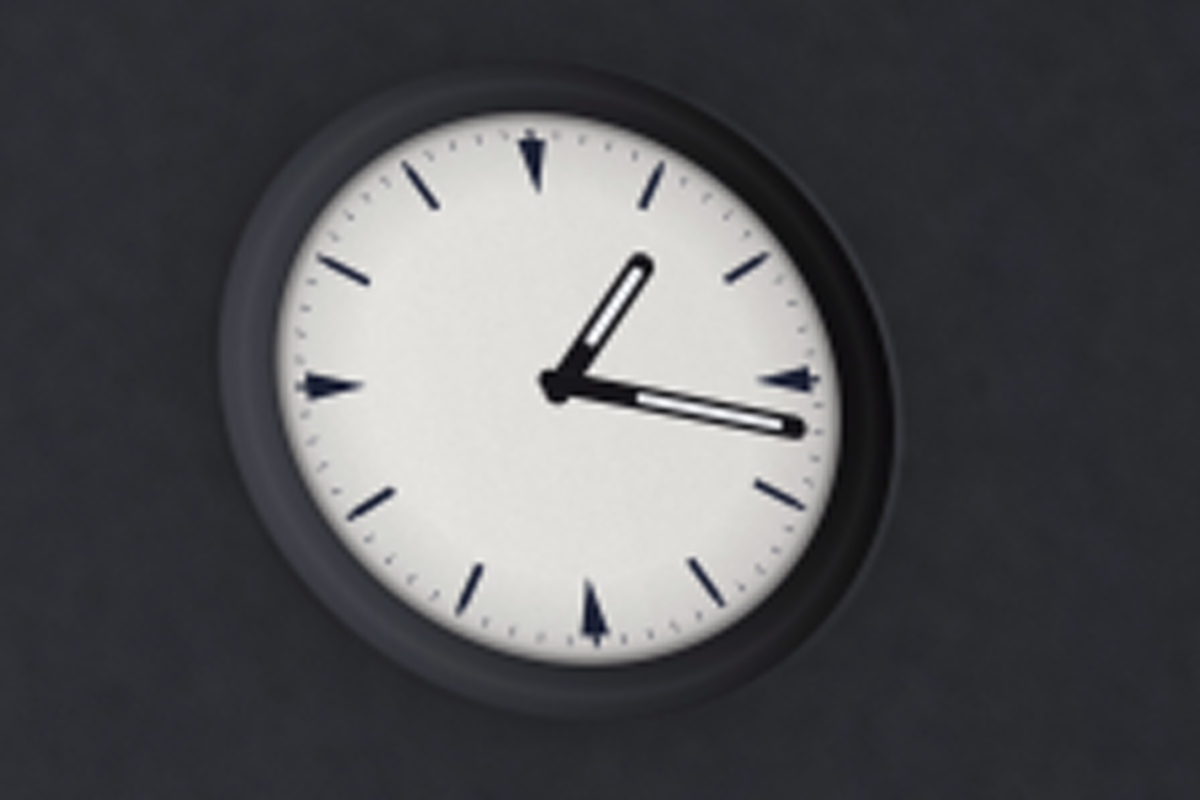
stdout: 1h17
